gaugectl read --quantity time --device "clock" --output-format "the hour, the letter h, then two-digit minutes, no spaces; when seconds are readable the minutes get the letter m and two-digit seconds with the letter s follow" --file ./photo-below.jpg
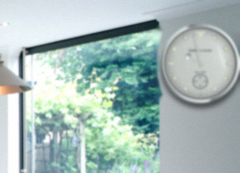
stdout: 9h58
